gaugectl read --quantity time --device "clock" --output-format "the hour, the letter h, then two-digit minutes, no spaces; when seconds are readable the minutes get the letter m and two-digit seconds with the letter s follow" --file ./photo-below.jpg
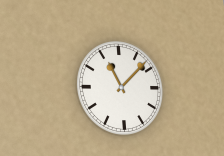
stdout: 11h08
